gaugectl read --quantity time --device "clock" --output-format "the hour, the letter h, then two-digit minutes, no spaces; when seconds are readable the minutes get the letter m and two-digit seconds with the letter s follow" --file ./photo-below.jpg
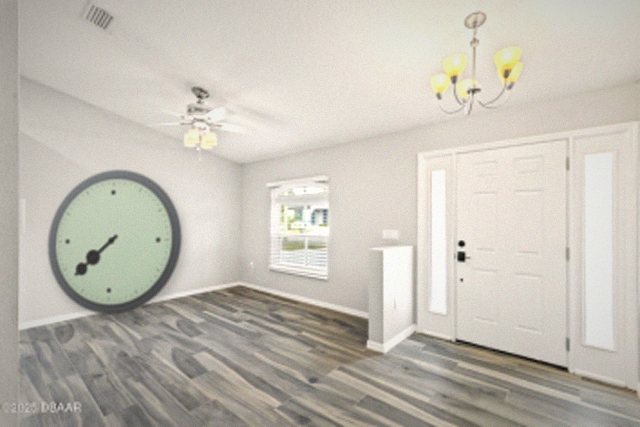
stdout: 7h38
